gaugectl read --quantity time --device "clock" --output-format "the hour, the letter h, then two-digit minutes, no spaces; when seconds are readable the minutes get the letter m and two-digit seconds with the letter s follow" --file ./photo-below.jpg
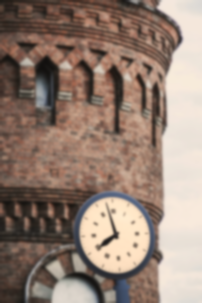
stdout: 7h58
